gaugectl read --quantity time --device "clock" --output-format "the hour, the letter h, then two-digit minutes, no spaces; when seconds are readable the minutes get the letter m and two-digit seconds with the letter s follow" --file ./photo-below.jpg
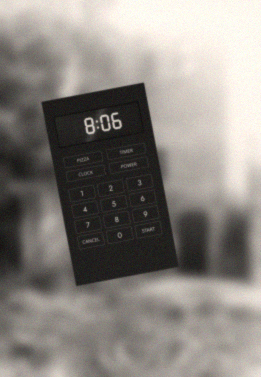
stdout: 8h06
